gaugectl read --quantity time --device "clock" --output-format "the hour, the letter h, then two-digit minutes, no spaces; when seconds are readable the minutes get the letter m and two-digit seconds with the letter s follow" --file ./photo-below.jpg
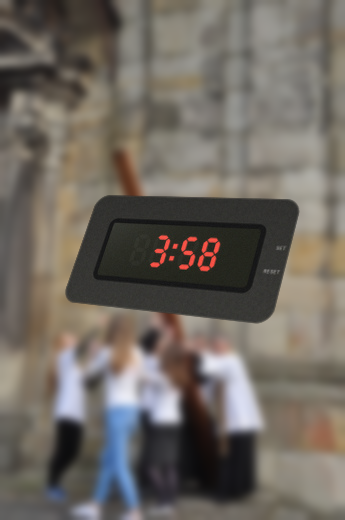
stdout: 3h58
